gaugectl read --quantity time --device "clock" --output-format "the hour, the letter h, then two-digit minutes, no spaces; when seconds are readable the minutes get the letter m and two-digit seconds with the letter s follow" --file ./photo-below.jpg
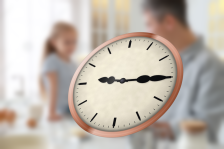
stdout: 9h15
